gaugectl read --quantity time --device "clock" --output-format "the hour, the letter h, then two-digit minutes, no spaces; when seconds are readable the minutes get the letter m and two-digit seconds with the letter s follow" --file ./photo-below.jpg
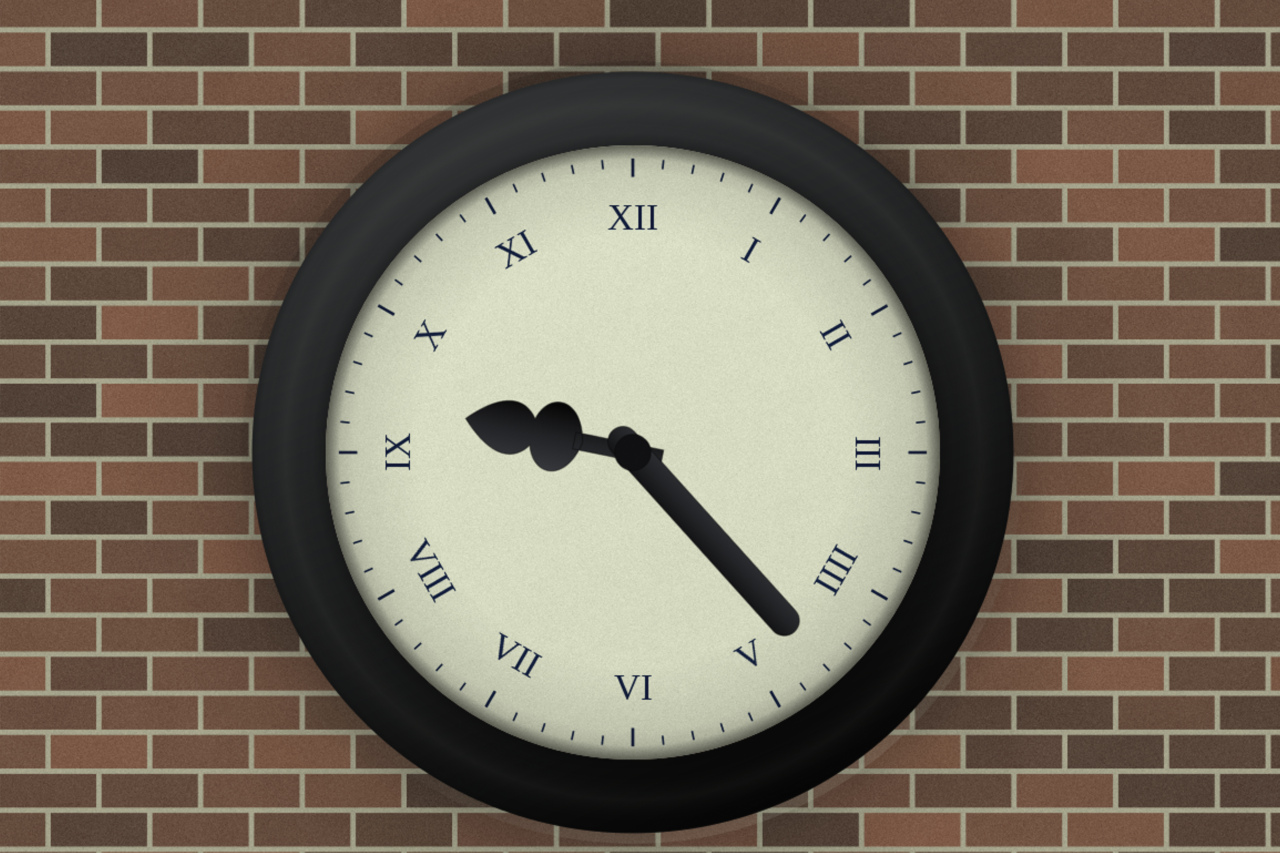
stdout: 9h23
